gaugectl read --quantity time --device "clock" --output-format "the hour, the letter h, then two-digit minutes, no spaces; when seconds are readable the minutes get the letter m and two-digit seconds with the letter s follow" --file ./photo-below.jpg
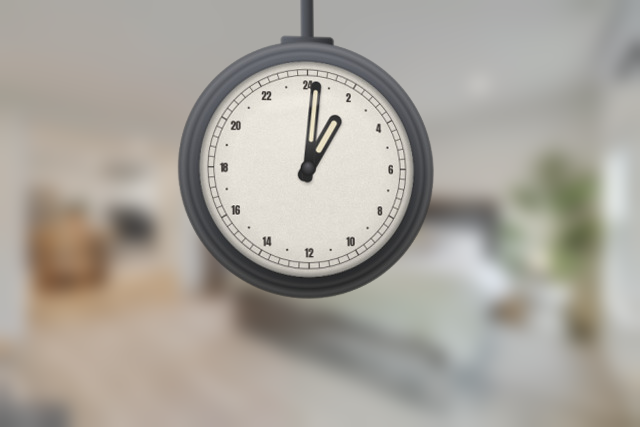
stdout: 2h01
